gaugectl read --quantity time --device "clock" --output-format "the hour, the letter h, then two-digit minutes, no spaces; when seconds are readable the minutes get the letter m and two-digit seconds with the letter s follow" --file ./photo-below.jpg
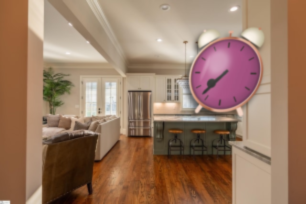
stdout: 7h37
